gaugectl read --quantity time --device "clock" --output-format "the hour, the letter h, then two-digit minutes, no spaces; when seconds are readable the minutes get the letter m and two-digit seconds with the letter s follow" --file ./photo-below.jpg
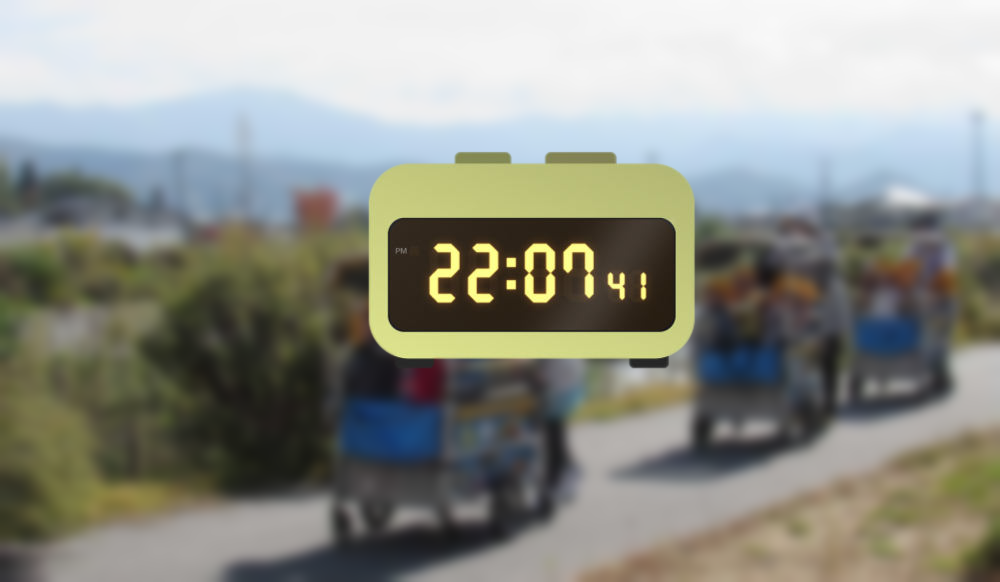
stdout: 22h07m41s
